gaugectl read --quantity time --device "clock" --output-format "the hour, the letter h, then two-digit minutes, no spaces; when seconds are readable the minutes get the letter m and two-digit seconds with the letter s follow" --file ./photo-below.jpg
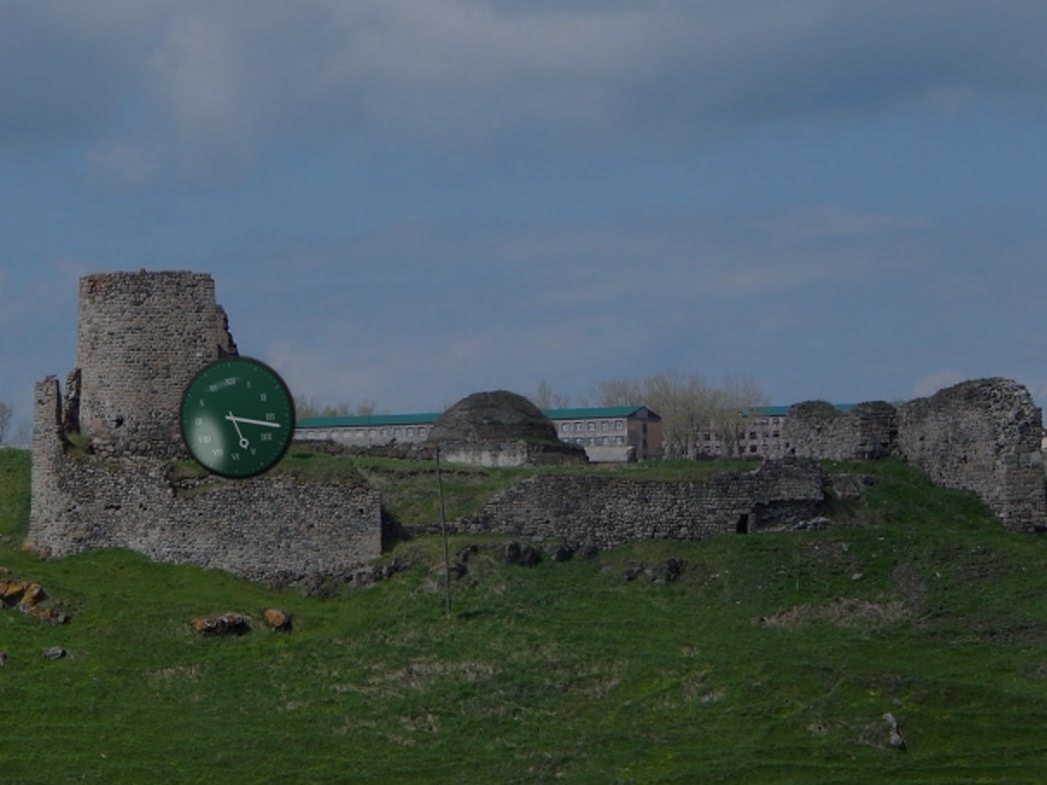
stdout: 5h17
